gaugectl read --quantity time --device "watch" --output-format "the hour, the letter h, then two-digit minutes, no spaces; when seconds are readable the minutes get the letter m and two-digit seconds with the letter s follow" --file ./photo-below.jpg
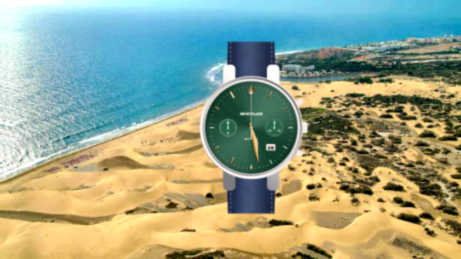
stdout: 5h28
